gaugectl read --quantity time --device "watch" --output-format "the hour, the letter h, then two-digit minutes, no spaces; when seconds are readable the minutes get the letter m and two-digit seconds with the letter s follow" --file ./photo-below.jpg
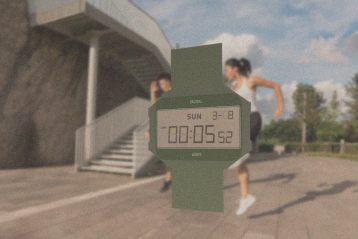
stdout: 0h05m52s
